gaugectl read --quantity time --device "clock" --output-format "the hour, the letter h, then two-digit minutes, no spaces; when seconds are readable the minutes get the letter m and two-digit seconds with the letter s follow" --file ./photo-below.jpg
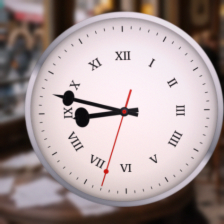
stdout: 8h47m33s
